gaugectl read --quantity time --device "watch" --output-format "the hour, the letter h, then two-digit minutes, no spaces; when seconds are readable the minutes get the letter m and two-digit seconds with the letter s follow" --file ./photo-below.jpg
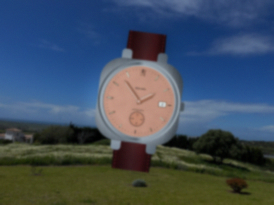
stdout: 1h53
